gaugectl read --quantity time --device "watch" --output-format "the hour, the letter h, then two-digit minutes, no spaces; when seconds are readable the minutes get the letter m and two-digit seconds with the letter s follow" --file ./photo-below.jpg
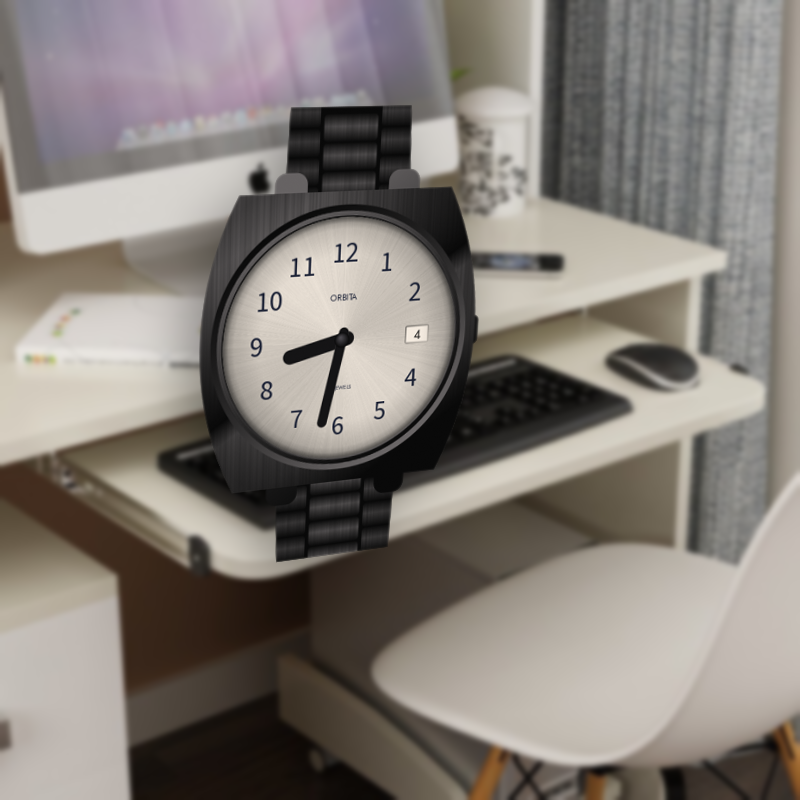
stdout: 8h32
